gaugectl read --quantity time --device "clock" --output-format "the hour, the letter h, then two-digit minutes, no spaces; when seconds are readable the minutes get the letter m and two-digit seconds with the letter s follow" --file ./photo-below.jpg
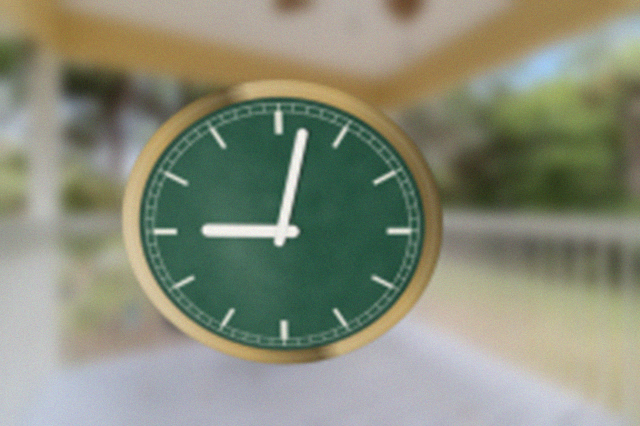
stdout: 9h02
